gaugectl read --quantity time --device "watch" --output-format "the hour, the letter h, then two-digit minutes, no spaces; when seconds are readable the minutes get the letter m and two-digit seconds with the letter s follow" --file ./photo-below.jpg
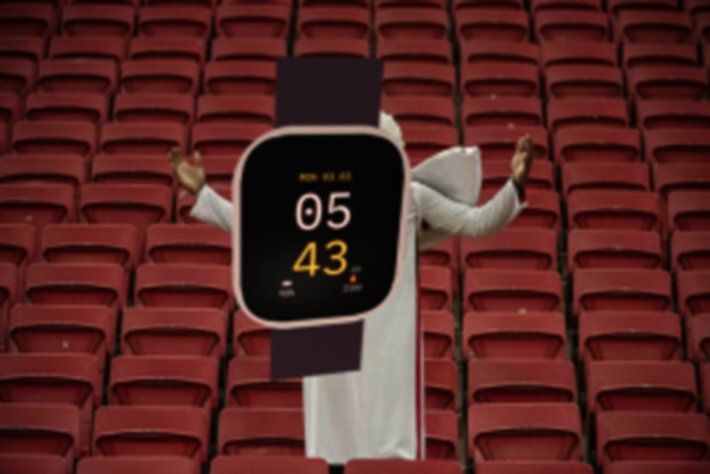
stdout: 5h43
